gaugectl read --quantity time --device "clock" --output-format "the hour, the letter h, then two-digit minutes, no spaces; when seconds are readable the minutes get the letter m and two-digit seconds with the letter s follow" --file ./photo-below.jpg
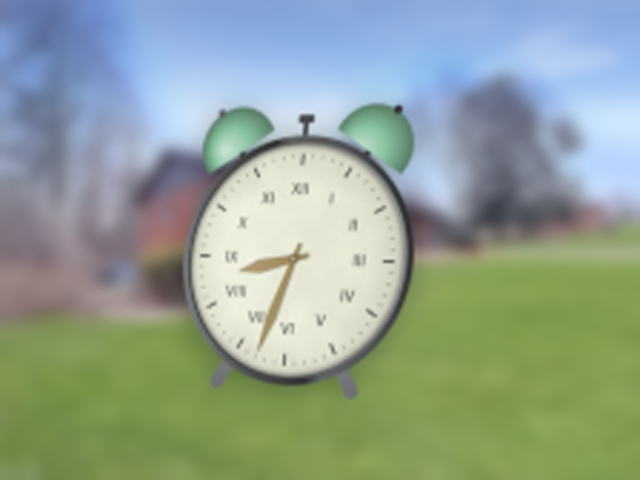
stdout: 8h33
